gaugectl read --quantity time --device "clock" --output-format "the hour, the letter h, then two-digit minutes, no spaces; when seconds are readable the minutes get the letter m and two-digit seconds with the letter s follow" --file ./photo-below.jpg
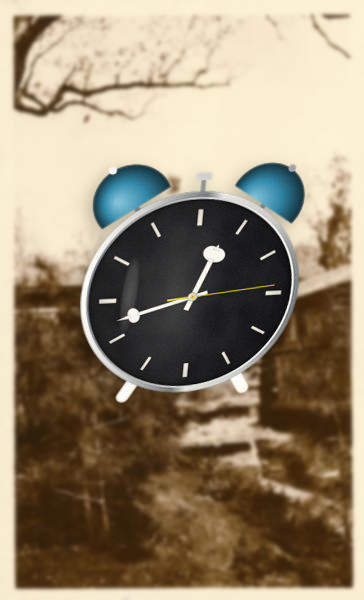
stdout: 12h42m14s
